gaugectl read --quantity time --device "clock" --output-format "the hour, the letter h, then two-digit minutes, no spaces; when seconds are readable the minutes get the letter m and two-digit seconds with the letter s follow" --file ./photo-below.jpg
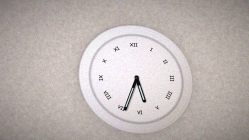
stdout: 5h34
